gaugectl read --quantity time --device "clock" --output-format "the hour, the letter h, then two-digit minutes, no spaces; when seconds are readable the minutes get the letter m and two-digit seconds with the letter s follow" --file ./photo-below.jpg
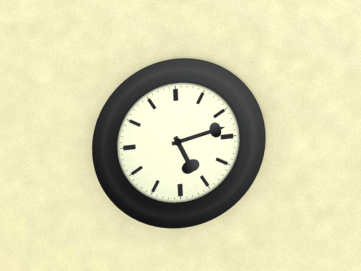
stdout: 5h13
